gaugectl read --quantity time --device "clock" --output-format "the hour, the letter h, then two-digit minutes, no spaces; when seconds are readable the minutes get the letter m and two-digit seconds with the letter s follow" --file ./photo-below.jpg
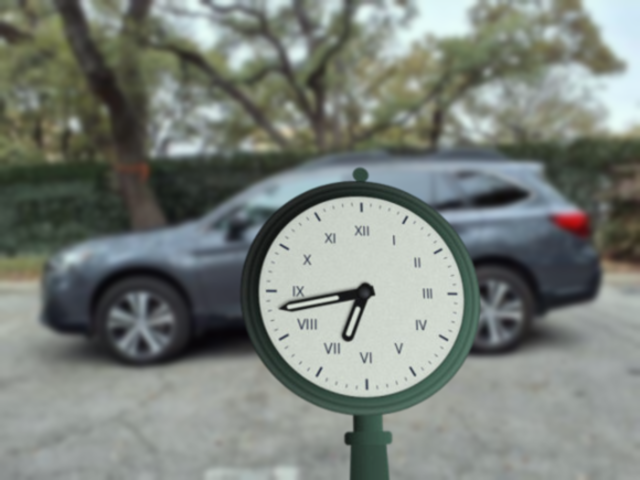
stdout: 6h43
